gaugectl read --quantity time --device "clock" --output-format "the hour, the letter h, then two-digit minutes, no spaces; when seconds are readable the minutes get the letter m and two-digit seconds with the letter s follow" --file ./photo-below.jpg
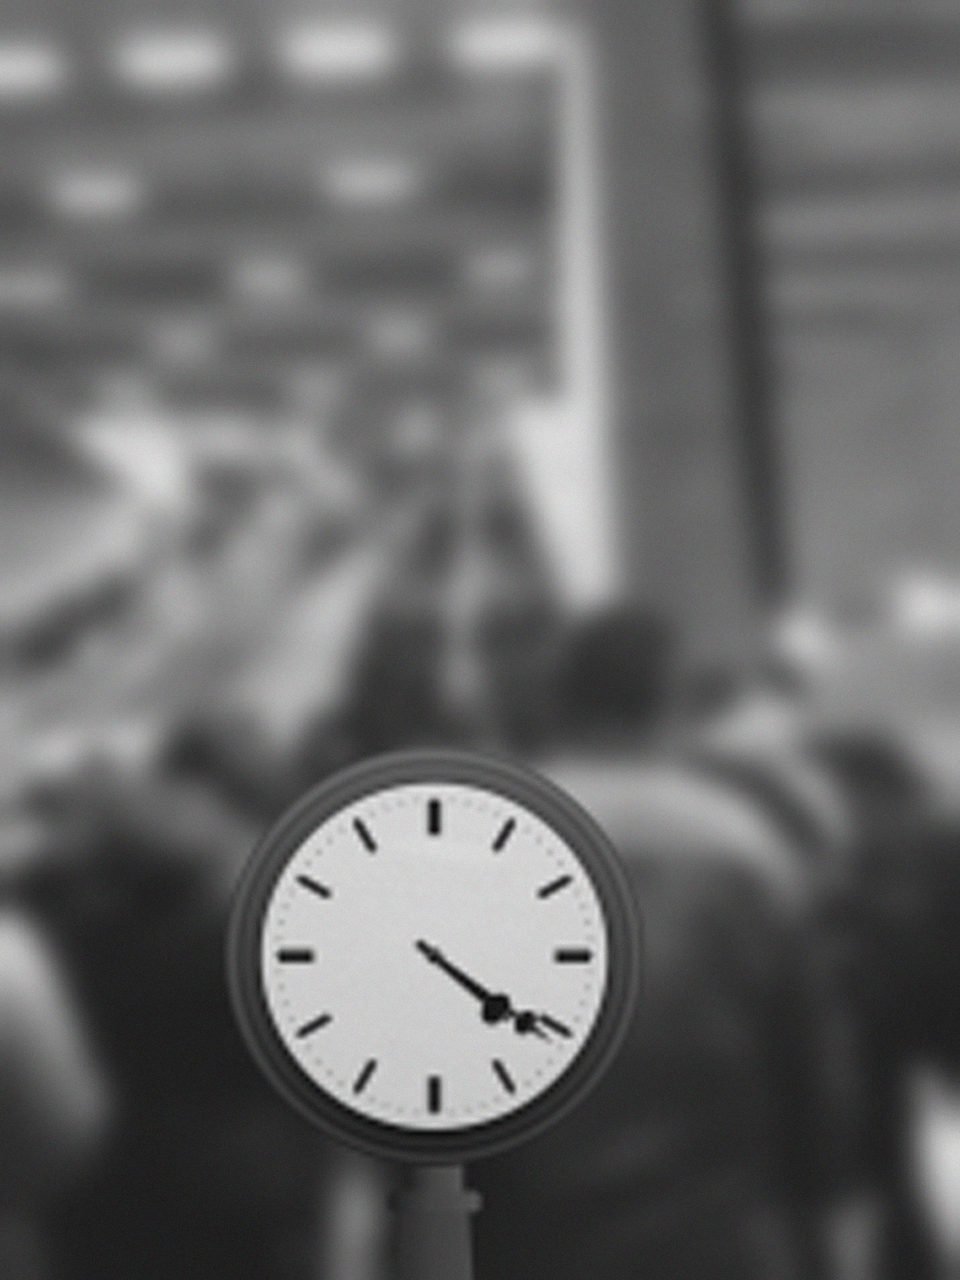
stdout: 4h21
